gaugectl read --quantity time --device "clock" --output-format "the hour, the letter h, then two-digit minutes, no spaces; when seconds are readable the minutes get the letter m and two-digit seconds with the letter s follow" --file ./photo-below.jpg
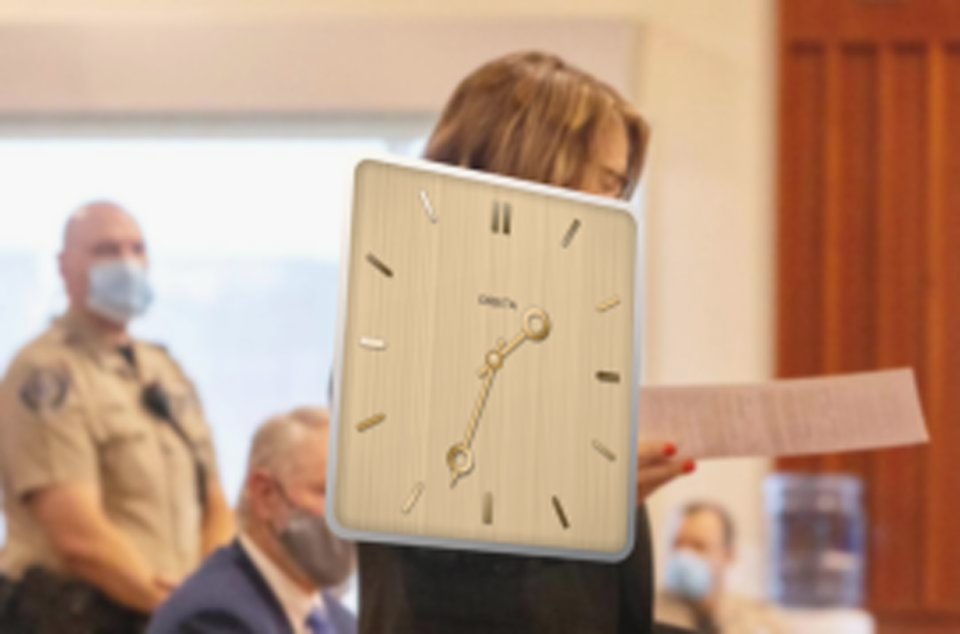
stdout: 1h33
